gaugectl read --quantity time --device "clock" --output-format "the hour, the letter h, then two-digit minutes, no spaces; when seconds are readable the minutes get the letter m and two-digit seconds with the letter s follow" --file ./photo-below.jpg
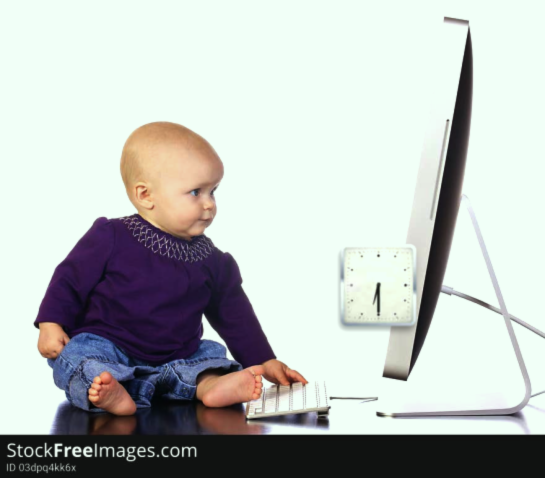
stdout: 6h30
